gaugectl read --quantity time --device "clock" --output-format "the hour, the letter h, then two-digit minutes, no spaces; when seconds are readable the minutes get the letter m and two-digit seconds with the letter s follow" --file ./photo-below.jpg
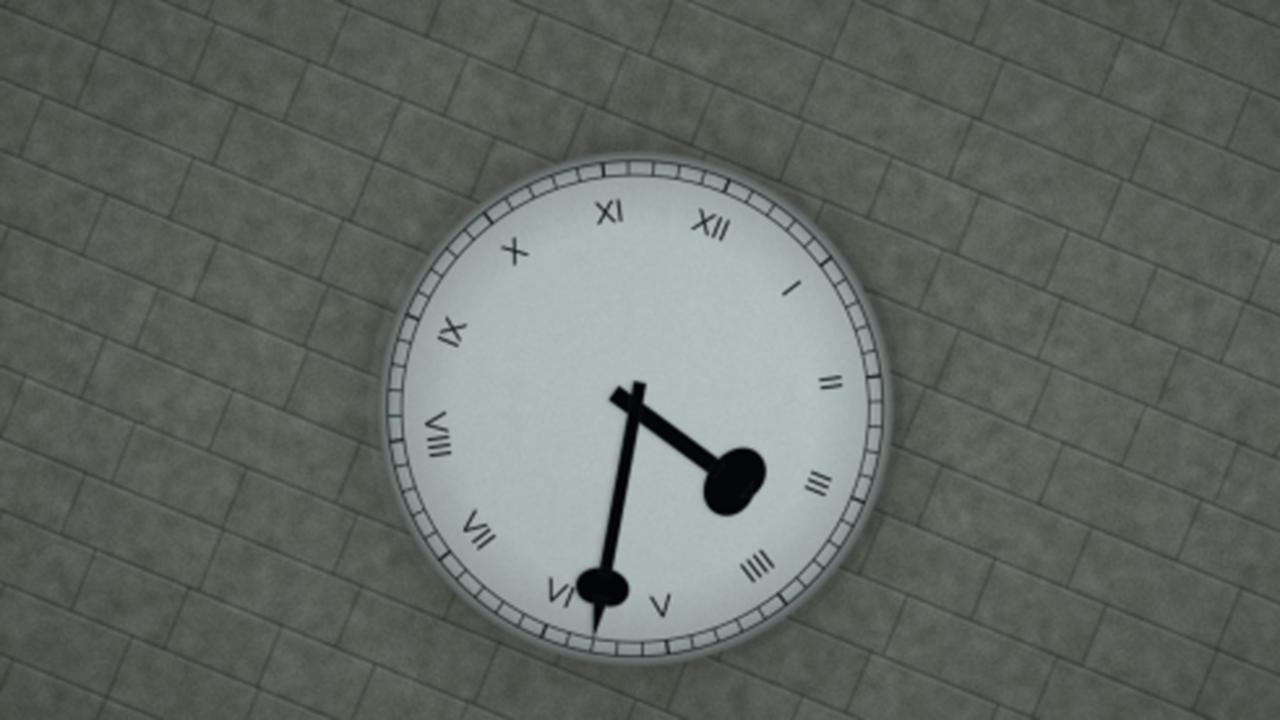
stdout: 3h28
